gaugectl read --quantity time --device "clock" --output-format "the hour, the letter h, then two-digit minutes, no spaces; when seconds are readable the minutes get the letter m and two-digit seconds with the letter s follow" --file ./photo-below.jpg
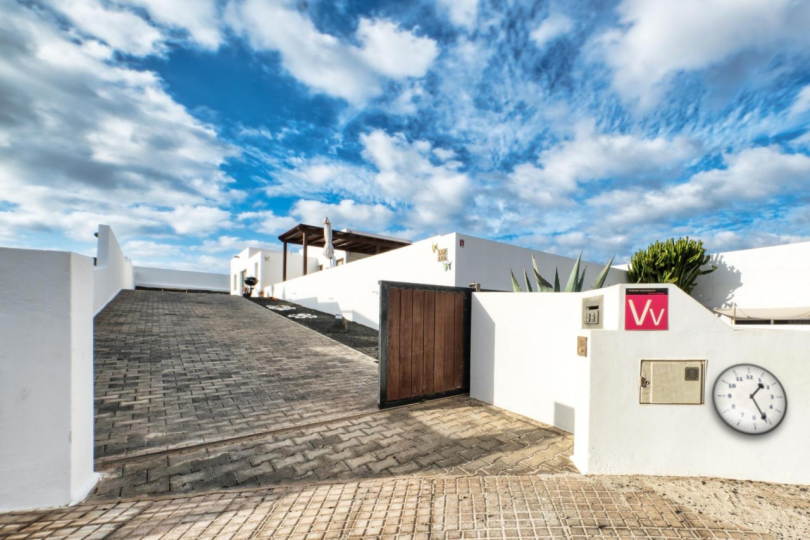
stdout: 1h26
